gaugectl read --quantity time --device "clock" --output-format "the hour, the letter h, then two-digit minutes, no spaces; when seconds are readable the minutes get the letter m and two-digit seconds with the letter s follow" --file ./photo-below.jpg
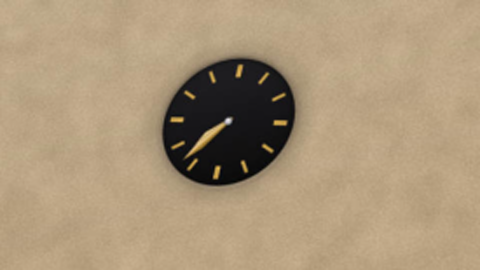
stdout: 7h37
